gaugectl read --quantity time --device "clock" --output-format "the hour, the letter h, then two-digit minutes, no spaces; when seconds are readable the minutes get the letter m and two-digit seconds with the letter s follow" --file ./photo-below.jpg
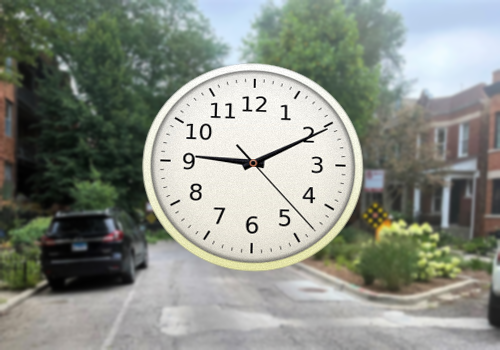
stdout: 9h10m23s
